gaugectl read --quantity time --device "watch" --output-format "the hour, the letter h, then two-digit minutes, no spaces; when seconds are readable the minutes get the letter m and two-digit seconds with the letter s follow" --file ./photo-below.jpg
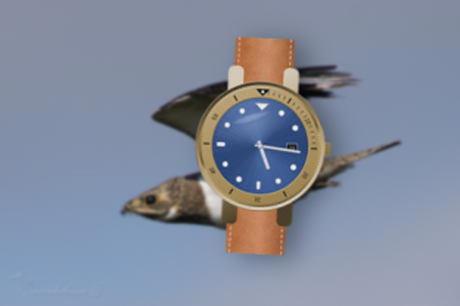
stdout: 5h16
